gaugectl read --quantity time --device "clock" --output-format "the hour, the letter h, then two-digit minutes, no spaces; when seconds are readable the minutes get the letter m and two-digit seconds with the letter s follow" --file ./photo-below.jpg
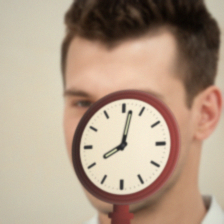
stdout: 8h02
